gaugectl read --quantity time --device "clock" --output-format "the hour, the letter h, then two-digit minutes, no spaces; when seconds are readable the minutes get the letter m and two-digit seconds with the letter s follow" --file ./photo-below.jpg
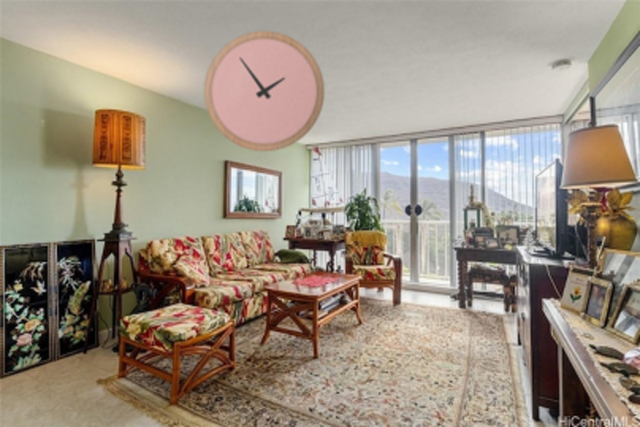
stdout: 1h54
